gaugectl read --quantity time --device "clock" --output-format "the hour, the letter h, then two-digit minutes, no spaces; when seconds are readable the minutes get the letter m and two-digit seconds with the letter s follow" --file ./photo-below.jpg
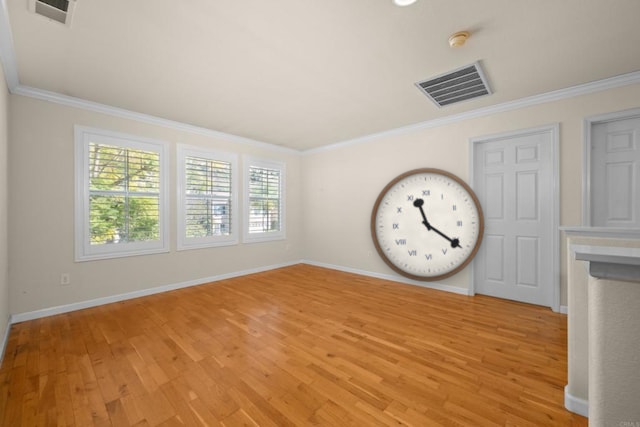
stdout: 11h21
